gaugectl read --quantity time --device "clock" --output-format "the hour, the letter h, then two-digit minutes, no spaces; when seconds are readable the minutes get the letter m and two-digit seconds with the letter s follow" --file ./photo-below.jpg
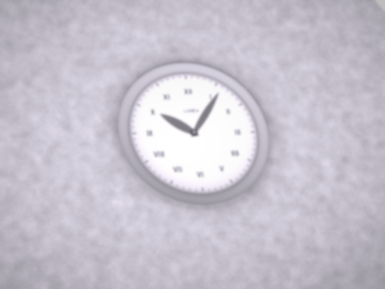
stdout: 10h06
